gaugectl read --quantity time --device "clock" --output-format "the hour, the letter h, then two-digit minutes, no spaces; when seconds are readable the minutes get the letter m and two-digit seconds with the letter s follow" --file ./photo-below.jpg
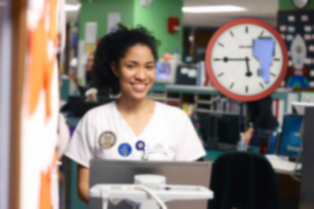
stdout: 5h45
